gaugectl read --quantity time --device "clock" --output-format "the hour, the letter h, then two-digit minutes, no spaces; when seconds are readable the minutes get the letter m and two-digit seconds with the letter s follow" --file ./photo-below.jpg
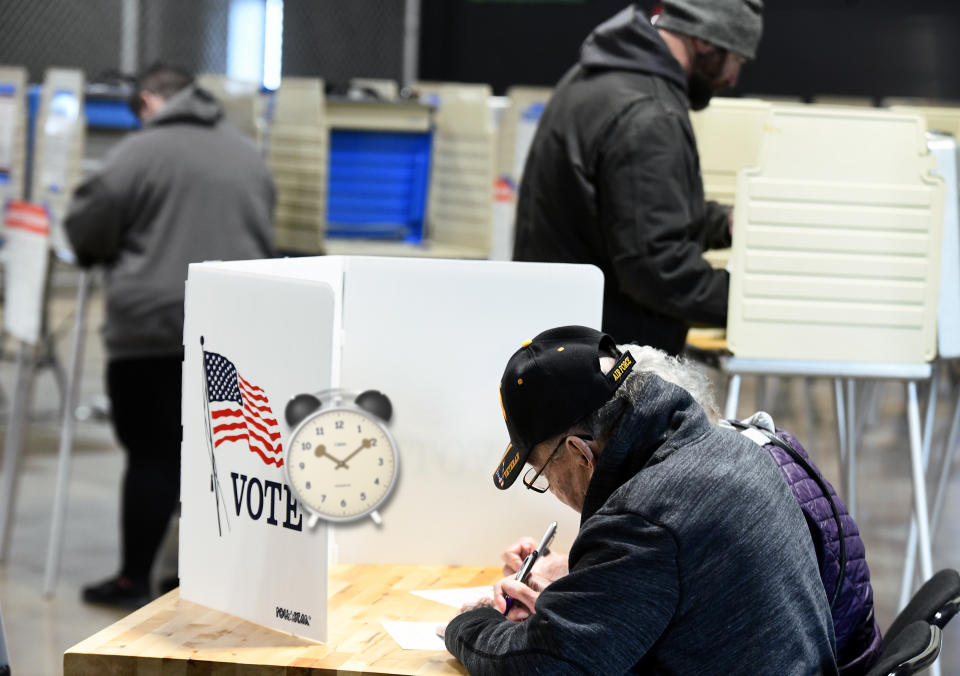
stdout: 10h09
